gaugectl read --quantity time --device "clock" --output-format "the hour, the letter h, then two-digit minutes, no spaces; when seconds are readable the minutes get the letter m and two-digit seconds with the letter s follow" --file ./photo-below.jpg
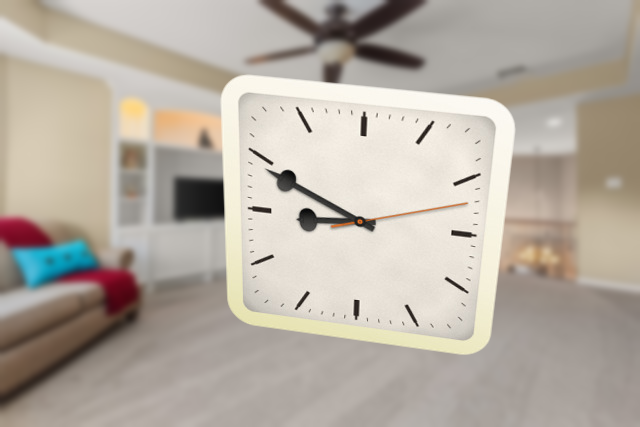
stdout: 8h49m12s
